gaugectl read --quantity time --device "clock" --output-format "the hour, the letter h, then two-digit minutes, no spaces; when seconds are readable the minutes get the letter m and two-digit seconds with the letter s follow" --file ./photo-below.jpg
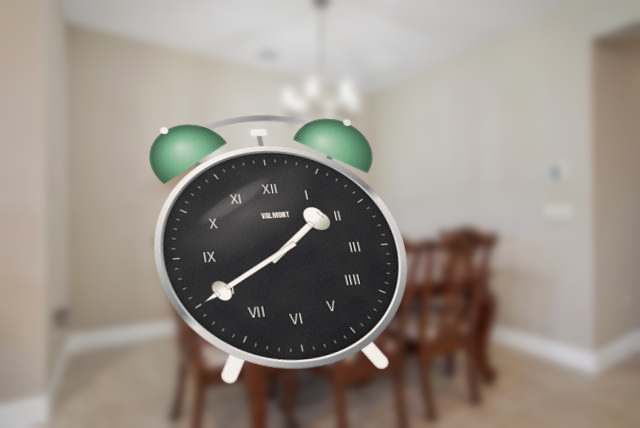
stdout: 1h40
